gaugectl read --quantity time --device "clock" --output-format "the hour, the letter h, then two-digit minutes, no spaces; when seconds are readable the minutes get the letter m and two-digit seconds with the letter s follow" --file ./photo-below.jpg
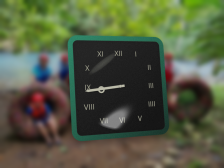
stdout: 8h44
